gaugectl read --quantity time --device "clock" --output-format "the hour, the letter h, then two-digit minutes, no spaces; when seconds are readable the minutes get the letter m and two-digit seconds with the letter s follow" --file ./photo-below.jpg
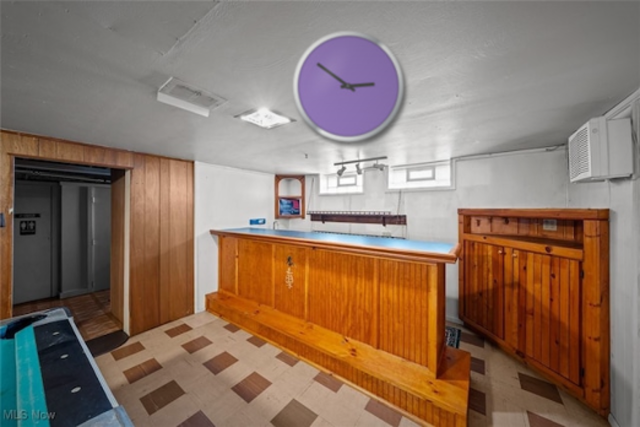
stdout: 2h51
